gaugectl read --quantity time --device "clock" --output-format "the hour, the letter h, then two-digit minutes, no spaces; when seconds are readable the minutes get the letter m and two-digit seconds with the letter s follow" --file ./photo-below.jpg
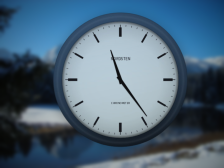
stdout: 11h24
